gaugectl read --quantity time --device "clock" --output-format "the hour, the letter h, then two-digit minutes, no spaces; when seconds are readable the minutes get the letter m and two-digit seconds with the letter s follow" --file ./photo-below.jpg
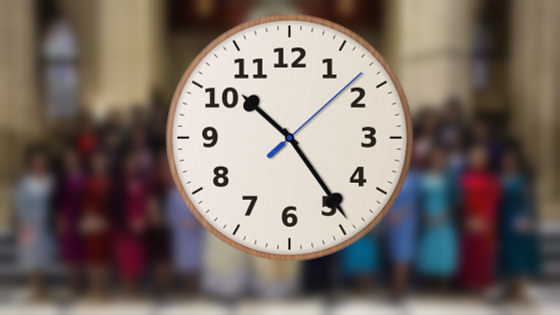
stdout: 10h24m08s
